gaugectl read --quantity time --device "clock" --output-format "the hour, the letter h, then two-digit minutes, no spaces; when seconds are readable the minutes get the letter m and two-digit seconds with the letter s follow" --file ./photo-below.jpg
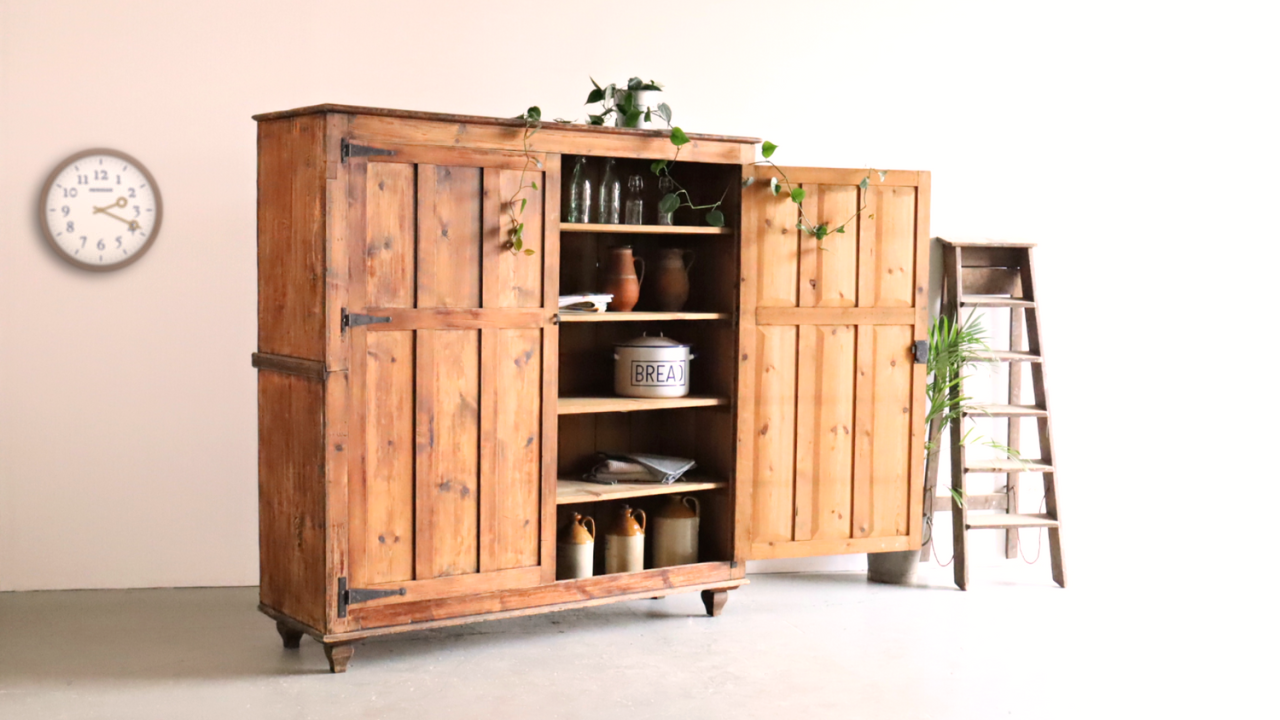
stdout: 2h19
